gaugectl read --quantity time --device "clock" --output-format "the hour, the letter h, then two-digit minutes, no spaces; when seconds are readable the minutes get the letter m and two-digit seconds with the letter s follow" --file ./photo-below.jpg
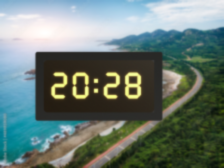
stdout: 20h28
